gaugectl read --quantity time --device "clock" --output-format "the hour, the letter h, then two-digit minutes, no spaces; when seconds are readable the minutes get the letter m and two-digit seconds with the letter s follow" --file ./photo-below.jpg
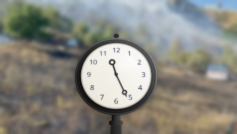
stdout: 11h26
